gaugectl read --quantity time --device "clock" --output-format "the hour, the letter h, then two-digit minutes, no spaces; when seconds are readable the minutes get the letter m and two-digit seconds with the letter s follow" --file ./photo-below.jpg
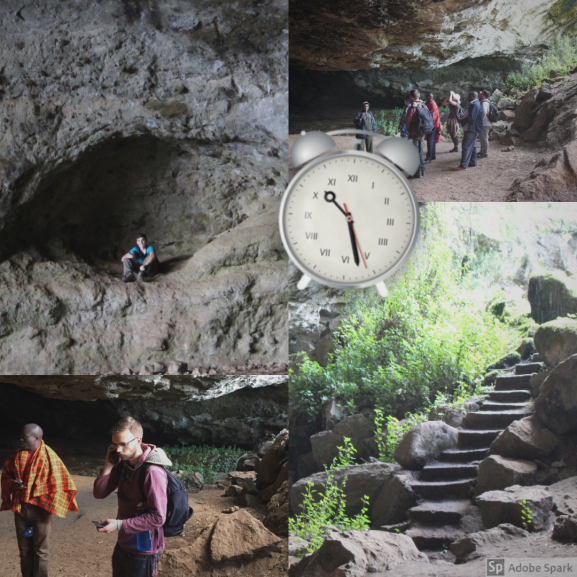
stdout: 10h27m26s
